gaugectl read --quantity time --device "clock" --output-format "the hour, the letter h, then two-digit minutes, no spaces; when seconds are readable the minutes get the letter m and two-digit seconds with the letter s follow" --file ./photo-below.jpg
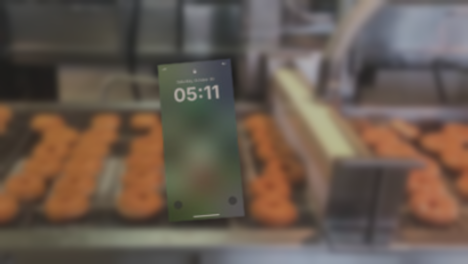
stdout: 5h11
